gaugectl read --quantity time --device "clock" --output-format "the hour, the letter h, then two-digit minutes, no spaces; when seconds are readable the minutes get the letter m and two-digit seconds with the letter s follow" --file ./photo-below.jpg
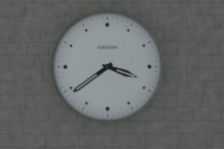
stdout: 3h39
